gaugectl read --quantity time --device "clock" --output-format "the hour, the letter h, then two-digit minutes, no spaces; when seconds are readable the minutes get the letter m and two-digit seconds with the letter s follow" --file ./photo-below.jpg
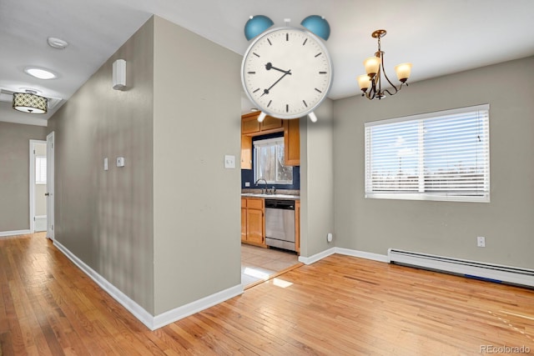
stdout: 9h38
